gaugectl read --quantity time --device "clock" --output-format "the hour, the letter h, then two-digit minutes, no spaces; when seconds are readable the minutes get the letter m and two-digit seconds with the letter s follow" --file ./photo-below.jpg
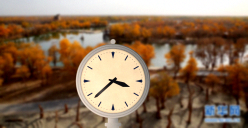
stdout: 3h38
